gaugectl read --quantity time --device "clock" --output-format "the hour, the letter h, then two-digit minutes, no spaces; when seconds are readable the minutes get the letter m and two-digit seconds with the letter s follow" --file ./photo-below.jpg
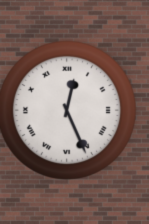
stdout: 12h26
